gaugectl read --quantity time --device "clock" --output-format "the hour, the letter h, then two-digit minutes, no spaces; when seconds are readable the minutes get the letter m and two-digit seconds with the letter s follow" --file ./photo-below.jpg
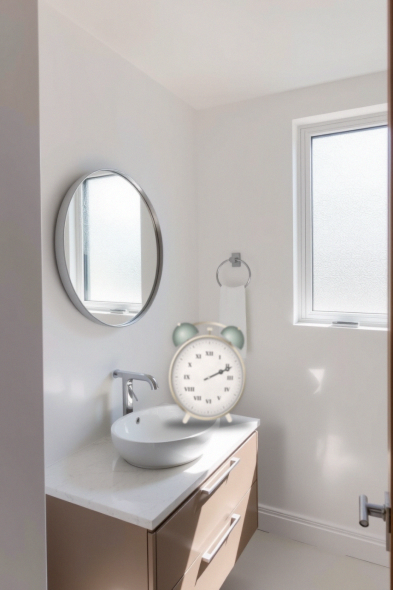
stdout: 2h11
